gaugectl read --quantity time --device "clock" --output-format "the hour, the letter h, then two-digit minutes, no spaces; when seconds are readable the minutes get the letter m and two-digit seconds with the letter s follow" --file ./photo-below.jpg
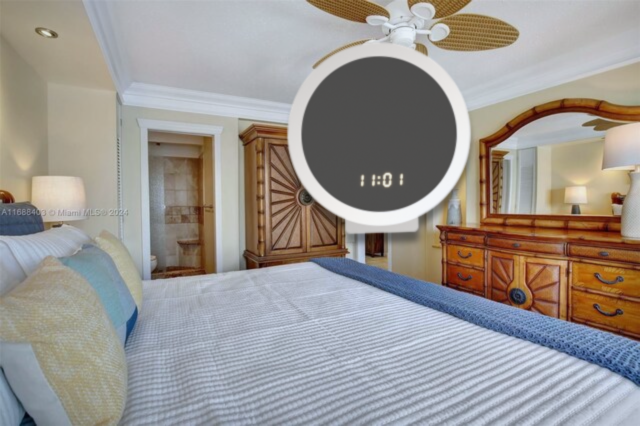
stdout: 11h01
